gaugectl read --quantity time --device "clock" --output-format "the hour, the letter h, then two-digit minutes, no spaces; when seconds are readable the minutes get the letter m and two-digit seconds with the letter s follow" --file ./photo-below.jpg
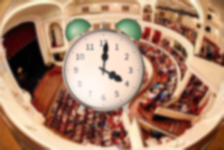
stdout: 4h01
